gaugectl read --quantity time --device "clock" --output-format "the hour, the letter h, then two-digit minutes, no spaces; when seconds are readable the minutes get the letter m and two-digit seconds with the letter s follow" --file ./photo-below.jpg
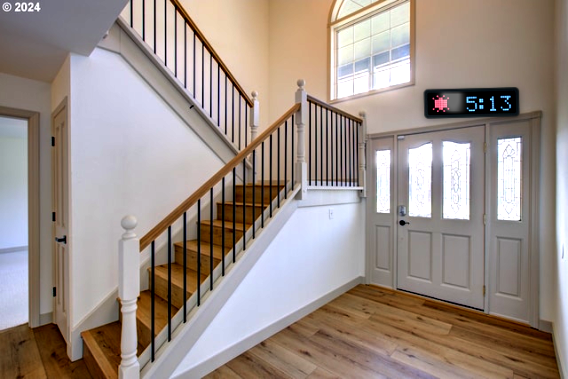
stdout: 5h13
